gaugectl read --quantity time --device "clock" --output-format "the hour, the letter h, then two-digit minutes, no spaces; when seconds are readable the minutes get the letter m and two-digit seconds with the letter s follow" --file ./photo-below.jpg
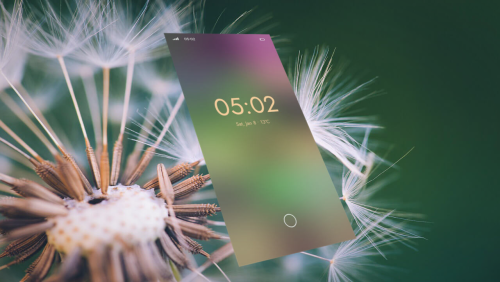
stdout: 5h02
